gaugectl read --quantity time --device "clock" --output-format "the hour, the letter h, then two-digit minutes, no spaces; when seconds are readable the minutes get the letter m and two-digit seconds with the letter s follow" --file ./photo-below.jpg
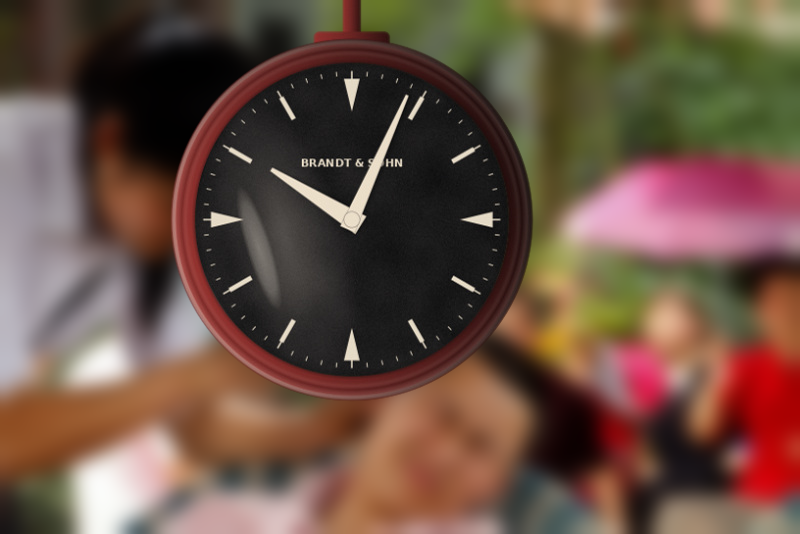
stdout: 10h04
